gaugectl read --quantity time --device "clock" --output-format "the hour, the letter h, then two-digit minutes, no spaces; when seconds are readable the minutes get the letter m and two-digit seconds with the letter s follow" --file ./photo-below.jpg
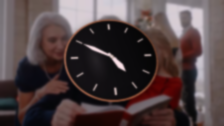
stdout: 4h50
